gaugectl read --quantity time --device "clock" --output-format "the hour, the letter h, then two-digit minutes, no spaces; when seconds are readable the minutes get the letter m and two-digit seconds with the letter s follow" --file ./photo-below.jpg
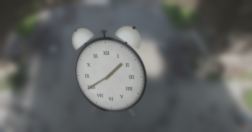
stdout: 1h40
